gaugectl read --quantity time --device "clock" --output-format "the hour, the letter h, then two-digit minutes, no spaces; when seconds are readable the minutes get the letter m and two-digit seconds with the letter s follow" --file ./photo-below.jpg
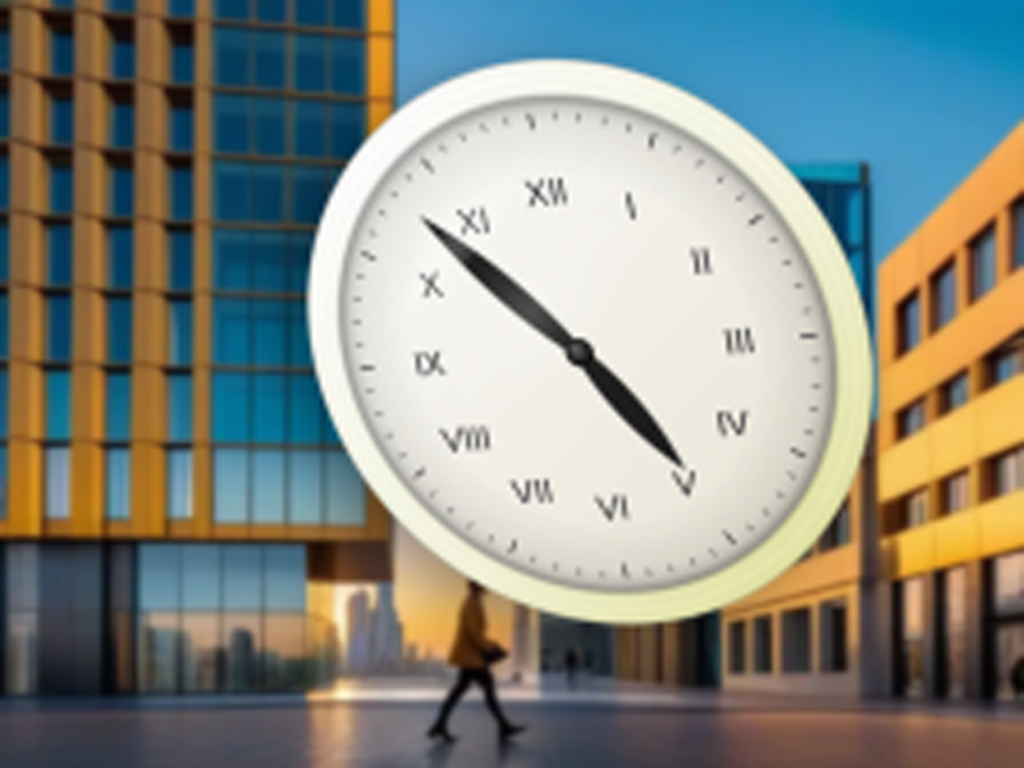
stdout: 4h53
